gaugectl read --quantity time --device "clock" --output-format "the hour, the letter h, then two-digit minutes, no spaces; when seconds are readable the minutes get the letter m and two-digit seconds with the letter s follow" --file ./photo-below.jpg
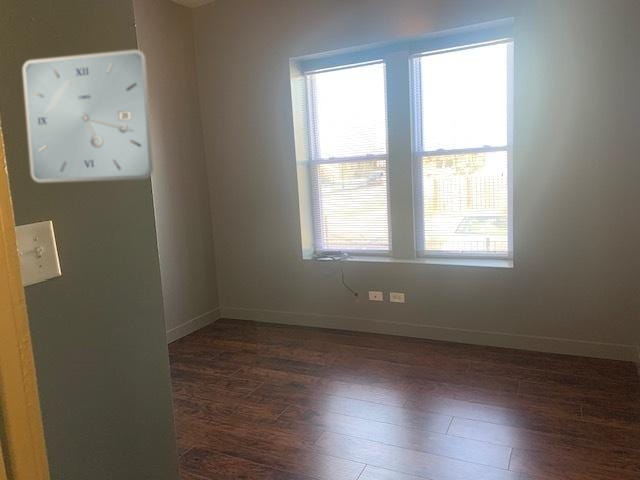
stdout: 5h18
